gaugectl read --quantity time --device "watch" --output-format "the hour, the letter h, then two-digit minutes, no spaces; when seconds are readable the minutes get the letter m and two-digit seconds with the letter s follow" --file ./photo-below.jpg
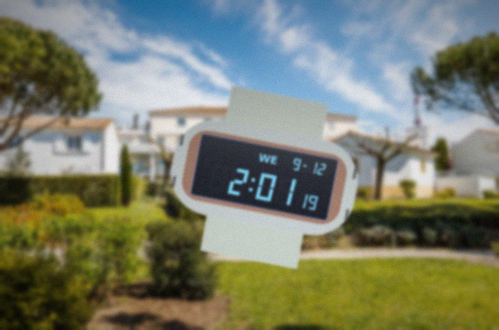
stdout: 2h01m19s
